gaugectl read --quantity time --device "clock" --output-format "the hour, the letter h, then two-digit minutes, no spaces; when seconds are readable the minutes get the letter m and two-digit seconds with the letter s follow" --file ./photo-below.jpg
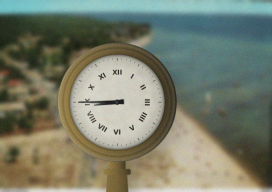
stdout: 8h45
